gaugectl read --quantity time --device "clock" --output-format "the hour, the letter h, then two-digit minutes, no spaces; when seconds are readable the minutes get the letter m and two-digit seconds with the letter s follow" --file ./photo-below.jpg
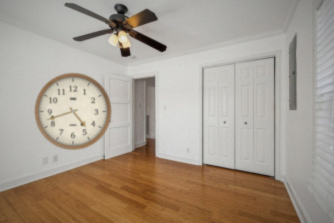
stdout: 4h42
